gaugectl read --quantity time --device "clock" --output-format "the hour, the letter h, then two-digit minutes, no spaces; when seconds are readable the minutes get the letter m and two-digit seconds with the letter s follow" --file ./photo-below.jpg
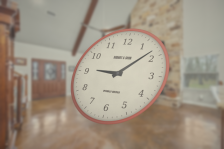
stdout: 9h08
